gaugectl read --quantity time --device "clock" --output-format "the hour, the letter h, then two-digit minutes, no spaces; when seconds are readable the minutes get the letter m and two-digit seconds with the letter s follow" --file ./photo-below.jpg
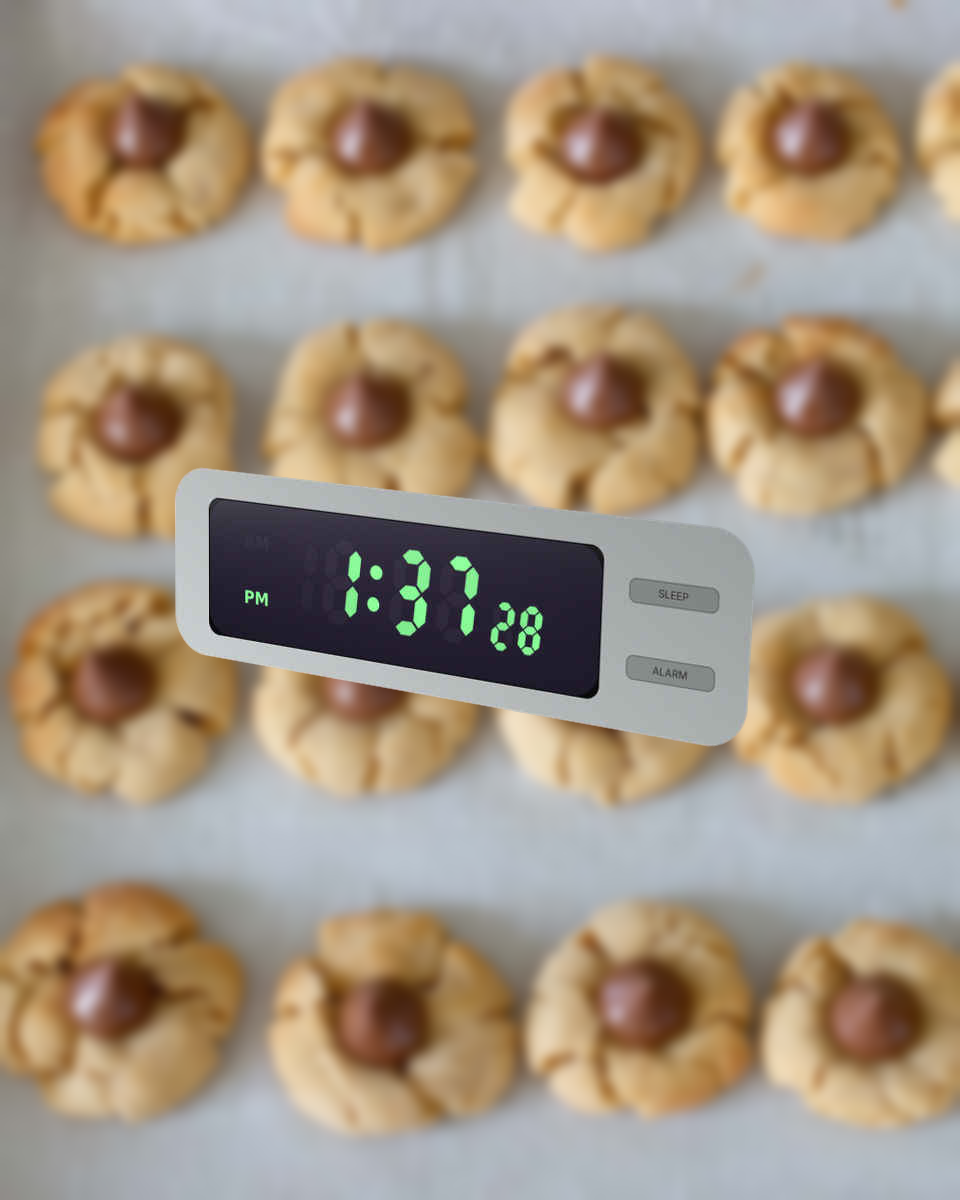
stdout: 1h37m28s
